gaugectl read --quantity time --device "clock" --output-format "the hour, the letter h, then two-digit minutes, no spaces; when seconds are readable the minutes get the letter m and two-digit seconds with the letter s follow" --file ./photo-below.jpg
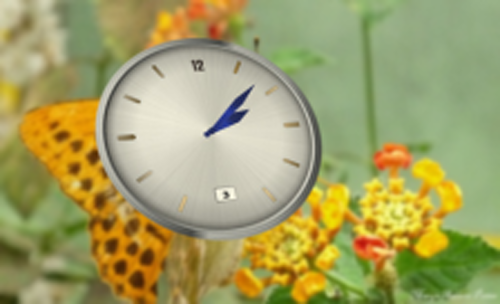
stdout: 2h08
